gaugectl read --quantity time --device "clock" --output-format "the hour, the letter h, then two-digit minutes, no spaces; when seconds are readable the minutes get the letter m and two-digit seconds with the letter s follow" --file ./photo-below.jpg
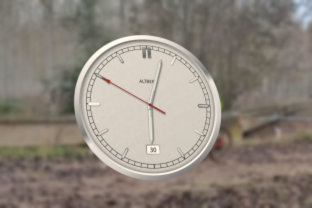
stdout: 6h02m50s
